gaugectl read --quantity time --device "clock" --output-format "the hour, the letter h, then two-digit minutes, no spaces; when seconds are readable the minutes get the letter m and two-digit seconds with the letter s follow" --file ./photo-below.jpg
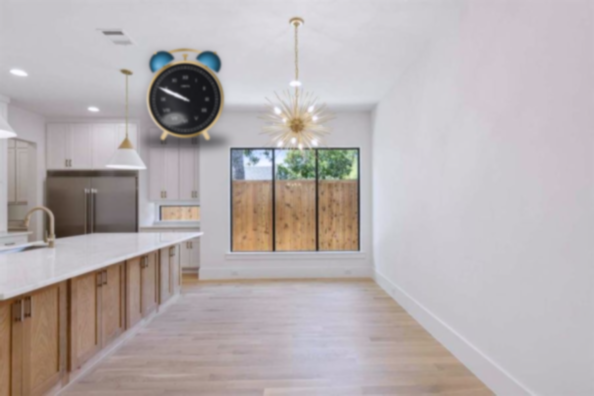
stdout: 9h49
